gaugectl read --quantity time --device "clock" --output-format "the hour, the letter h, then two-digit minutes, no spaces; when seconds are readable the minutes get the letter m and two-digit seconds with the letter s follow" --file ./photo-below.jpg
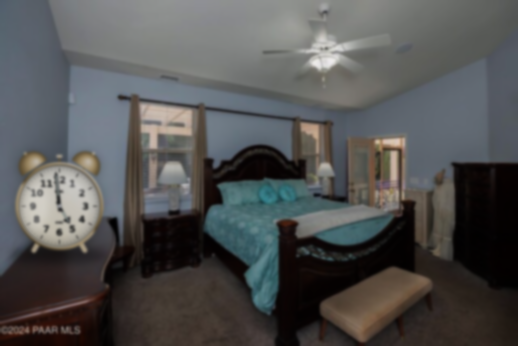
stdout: 4h59
